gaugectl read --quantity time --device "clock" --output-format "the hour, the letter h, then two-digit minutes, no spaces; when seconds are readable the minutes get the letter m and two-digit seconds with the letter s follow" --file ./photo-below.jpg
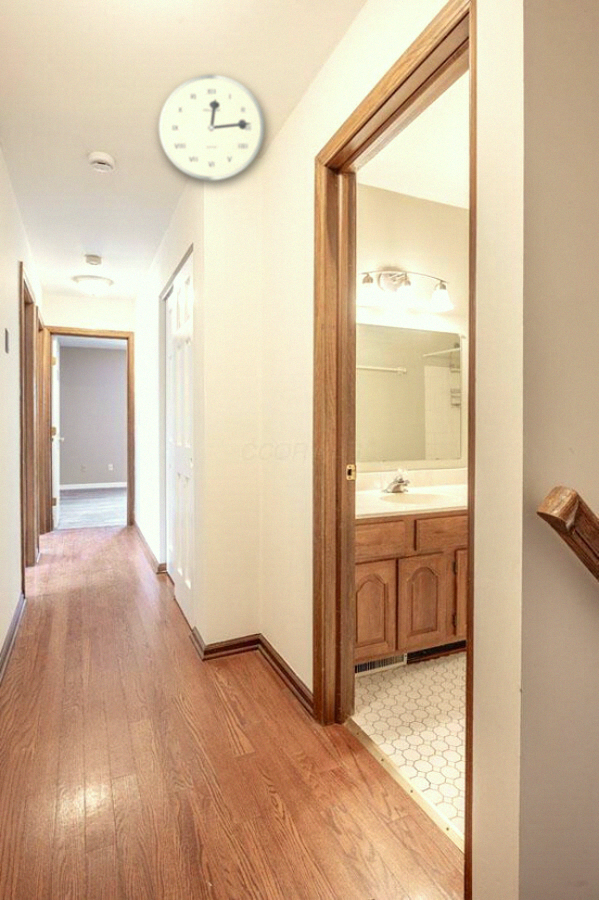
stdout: 12h14
